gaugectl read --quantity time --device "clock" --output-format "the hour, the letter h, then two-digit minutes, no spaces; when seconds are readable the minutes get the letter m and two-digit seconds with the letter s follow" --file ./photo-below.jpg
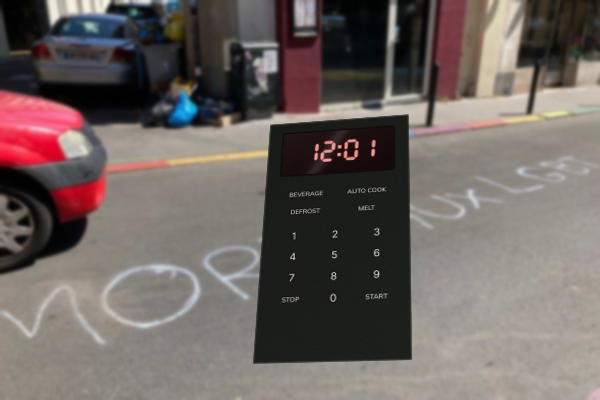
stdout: 12h01
